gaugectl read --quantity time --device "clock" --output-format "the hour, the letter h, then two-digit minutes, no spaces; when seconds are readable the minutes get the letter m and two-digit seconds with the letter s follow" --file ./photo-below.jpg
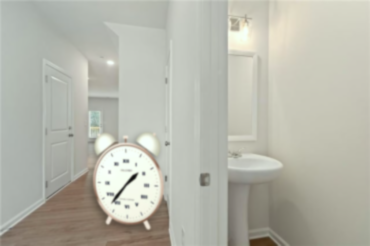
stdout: 1h37
